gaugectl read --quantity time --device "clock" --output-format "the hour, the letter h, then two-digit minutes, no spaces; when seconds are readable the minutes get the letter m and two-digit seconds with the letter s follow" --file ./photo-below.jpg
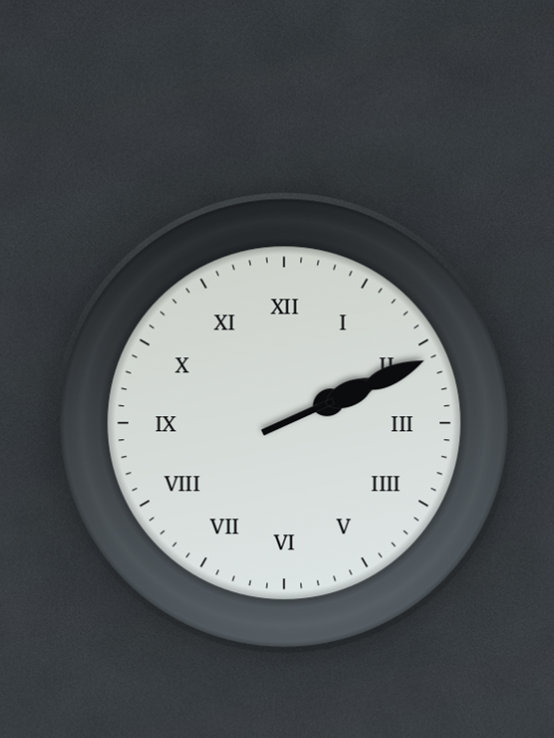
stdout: 2h11
